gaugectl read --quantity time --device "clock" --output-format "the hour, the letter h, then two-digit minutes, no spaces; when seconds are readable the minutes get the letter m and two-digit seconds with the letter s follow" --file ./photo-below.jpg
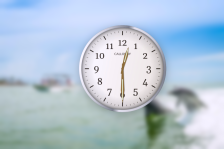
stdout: 12h30
